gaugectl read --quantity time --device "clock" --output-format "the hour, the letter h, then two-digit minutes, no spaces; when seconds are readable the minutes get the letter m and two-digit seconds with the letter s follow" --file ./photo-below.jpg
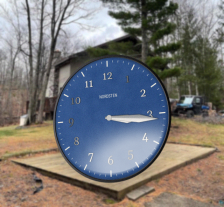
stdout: 3h16
